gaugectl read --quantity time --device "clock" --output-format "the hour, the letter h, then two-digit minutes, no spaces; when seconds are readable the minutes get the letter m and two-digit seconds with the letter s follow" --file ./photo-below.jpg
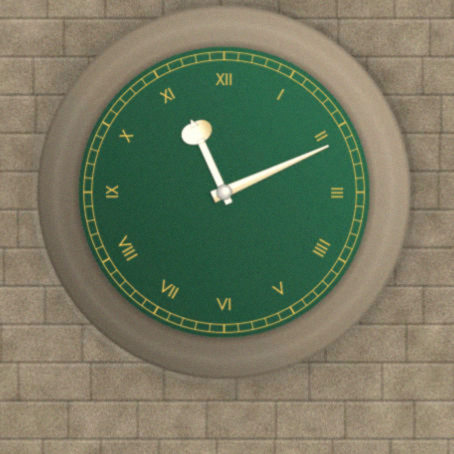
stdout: 11h11
